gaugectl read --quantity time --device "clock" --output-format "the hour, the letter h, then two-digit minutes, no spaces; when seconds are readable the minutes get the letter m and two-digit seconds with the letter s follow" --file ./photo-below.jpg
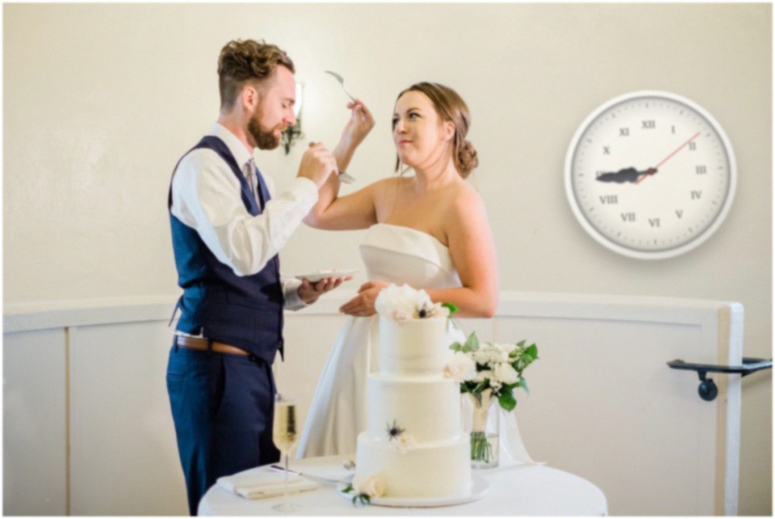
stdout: 8h44m09s
